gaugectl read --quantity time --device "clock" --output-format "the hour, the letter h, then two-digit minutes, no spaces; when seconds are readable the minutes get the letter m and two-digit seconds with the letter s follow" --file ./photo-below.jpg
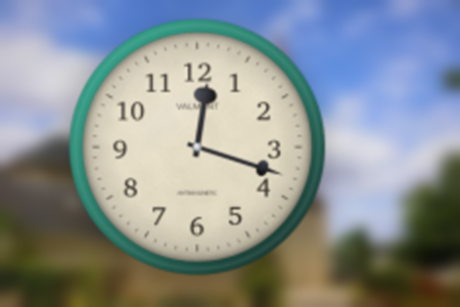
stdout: 12h18
